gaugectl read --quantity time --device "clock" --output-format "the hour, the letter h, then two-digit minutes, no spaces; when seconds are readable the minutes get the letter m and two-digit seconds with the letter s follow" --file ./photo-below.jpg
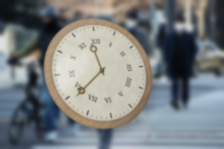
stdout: 11h39
